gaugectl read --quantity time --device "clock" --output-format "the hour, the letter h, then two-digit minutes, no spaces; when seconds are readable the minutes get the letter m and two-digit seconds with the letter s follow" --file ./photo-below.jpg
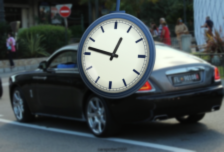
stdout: 12h47
